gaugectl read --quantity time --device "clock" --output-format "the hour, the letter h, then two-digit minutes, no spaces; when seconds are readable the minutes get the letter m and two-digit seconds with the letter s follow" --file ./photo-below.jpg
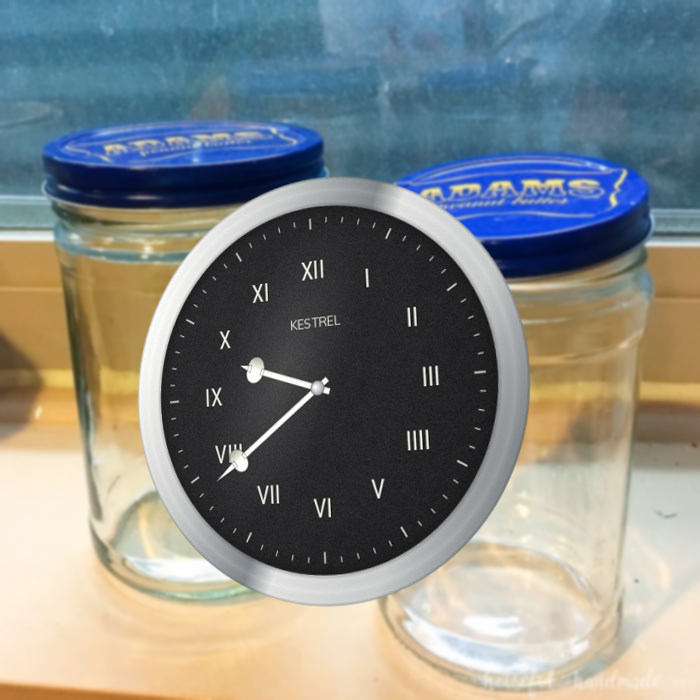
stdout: 9h39
